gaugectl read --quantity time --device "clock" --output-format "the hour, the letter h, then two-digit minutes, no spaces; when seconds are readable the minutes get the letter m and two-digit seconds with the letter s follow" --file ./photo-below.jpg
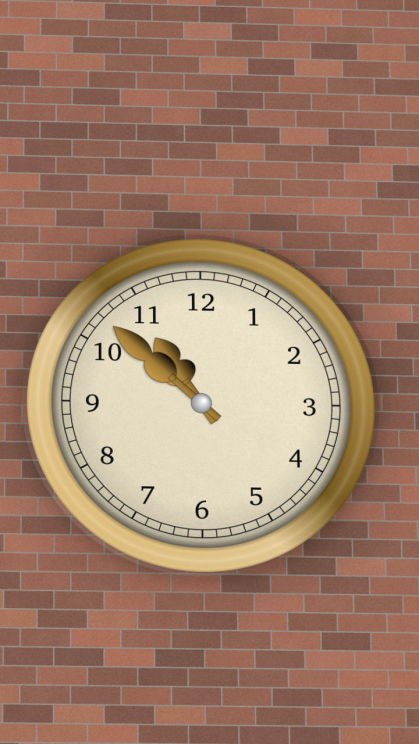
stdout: 10h52
